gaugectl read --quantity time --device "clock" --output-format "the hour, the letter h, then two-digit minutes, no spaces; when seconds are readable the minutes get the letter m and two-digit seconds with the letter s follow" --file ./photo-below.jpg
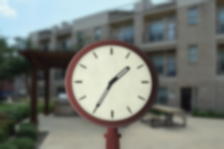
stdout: 1h35
